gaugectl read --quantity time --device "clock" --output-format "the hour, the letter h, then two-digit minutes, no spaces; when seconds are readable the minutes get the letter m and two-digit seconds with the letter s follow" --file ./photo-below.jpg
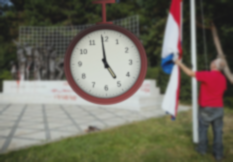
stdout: 4h59
